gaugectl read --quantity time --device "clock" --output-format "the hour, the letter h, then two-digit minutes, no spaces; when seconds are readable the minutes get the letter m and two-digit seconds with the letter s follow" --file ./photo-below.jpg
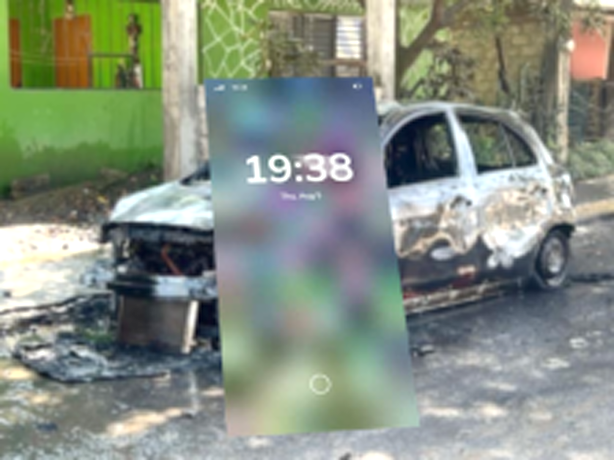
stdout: 19h38
